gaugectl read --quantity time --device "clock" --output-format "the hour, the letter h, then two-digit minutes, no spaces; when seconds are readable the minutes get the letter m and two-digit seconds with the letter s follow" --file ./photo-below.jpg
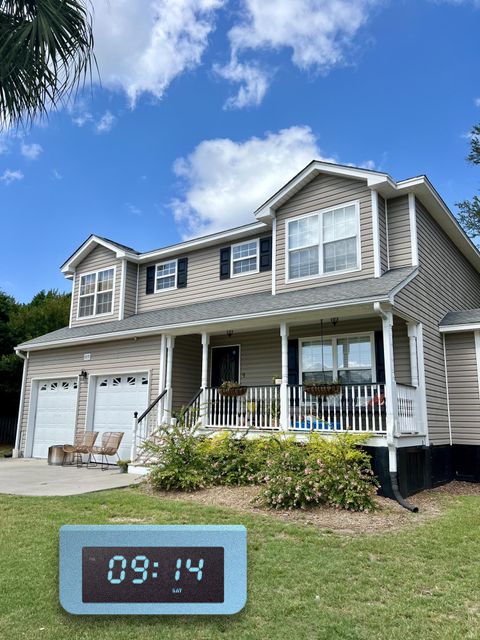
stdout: 9h14
